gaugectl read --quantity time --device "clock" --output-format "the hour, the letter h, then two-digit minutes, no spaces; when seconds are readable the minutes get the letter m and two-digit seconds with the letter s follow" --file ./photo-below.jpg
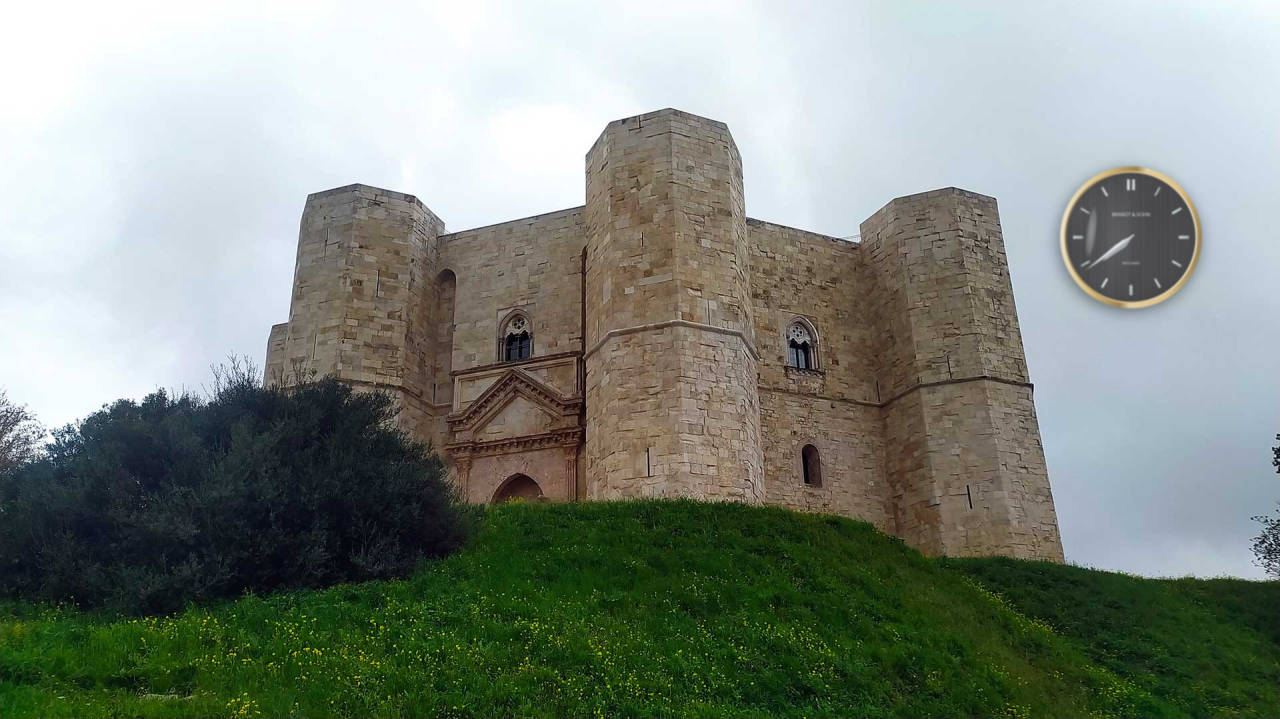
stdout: 7h39
